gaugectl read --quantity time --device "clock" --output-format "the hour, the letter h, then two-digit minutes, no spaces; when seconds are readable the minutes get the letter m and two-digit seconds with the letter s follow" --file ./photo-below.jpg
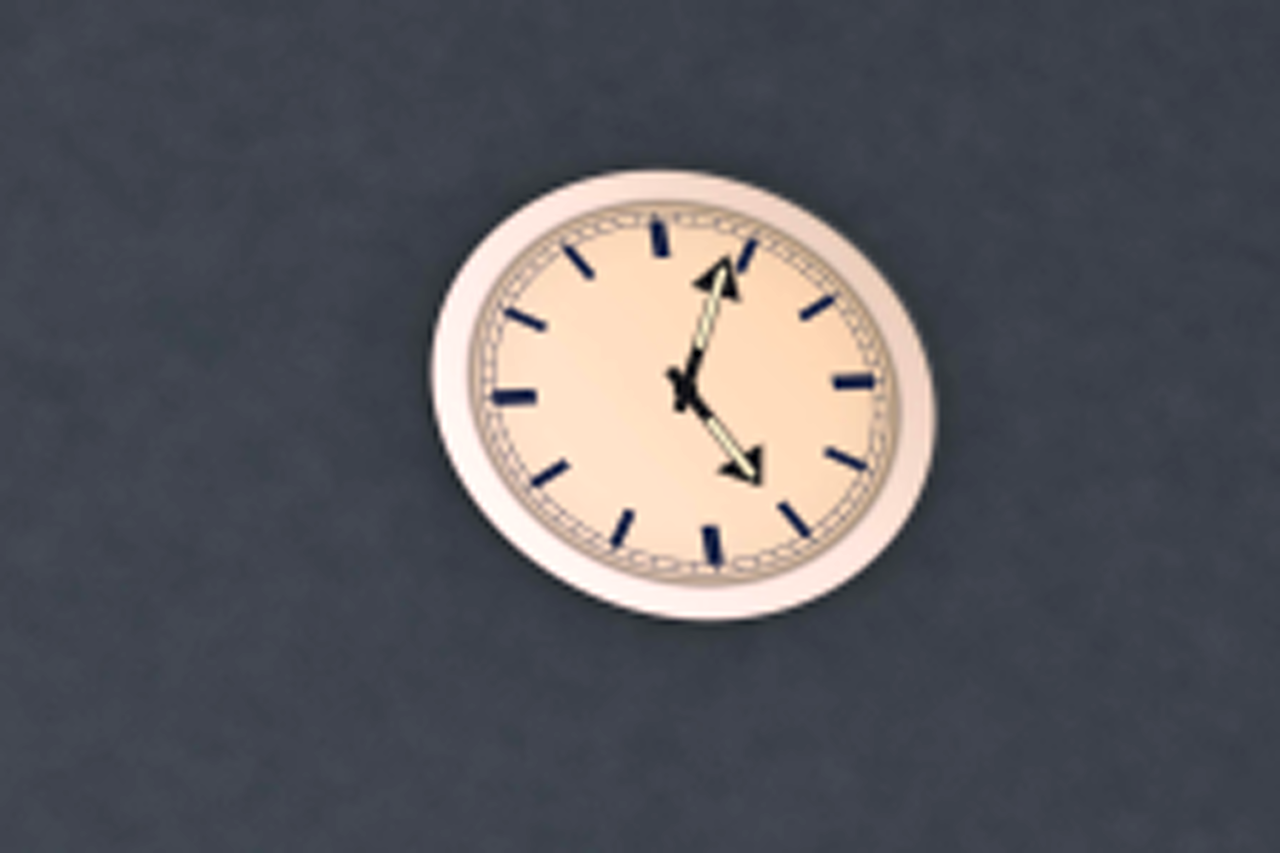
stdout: 5h04
